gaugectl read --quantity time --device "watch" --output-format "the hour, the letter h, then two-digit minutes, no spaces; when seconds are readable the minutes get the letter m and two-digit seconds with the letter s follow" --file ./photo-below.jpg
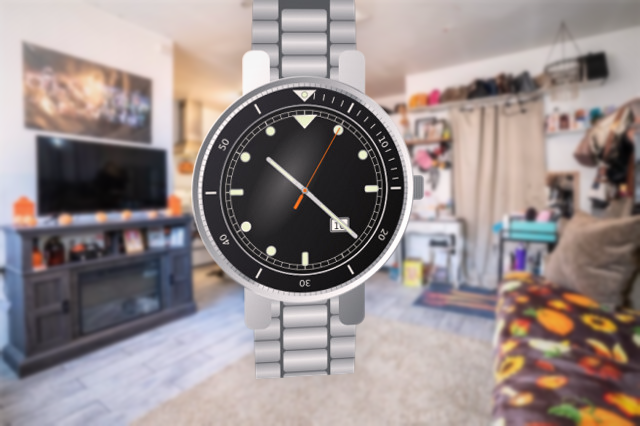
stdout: 10h22m05s
